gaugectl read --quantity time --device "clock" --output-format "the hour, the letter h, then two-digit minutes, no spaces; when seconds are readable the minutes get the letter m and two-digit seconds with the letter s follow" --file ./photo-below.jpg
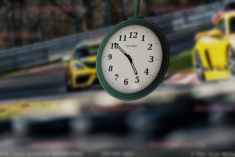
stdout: 4h51
